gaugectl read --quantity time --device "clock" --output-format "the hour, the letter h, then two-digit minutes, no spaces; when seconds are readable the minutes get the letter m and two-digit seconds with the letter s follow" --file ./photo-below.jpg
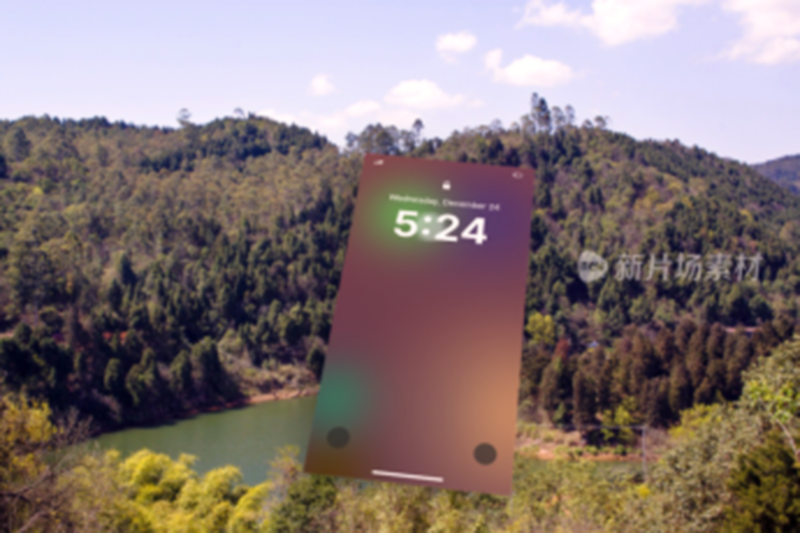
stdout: 5h24
